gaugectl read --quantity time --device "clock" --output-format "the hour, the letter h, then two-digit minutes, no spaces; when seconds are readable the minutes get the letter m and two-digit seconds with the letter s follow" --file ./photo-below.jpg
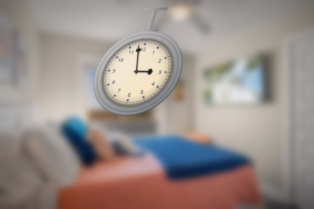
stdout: 2h58
